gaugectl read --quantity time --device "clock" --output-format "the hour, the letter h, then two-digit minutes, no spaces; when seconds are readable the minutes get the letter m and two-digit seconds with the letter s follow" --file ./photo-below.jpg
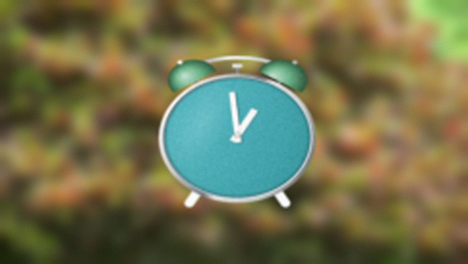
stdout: 12h59
